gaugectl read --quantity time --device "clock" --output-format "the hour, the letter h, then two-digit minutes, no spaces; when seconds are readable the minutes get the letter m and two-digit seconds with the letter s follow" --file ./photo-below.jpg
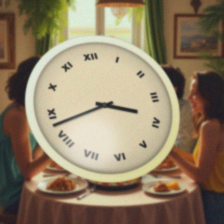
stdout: 3h43
